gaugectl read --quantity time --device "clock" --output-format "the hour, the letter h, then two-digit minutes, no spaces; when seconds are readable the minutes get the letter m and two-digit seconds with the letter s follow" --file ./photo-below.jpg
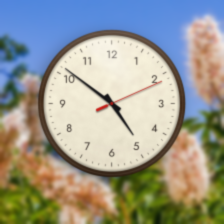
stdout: 4h51m11s
